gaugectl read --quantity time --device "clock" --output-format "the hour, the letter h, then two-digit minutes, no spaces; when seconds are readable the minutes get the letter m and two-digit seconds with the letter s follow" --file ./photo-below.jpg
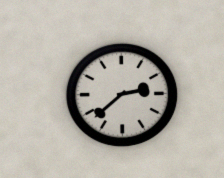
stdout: 2h38
